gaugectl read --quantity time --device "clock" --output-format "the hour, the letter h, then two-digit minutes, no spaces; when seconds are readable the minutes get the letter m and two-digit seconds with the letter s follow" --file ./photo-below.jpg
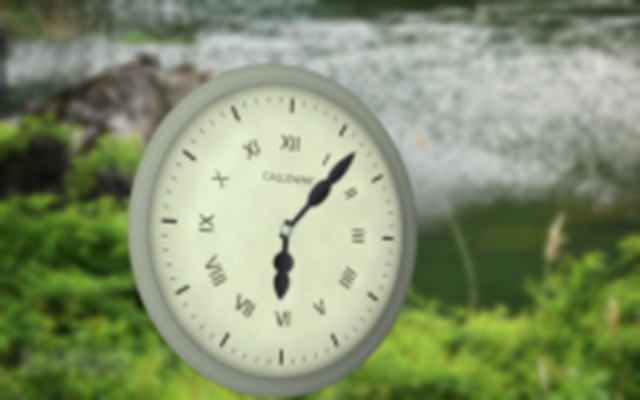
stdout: 6h07
